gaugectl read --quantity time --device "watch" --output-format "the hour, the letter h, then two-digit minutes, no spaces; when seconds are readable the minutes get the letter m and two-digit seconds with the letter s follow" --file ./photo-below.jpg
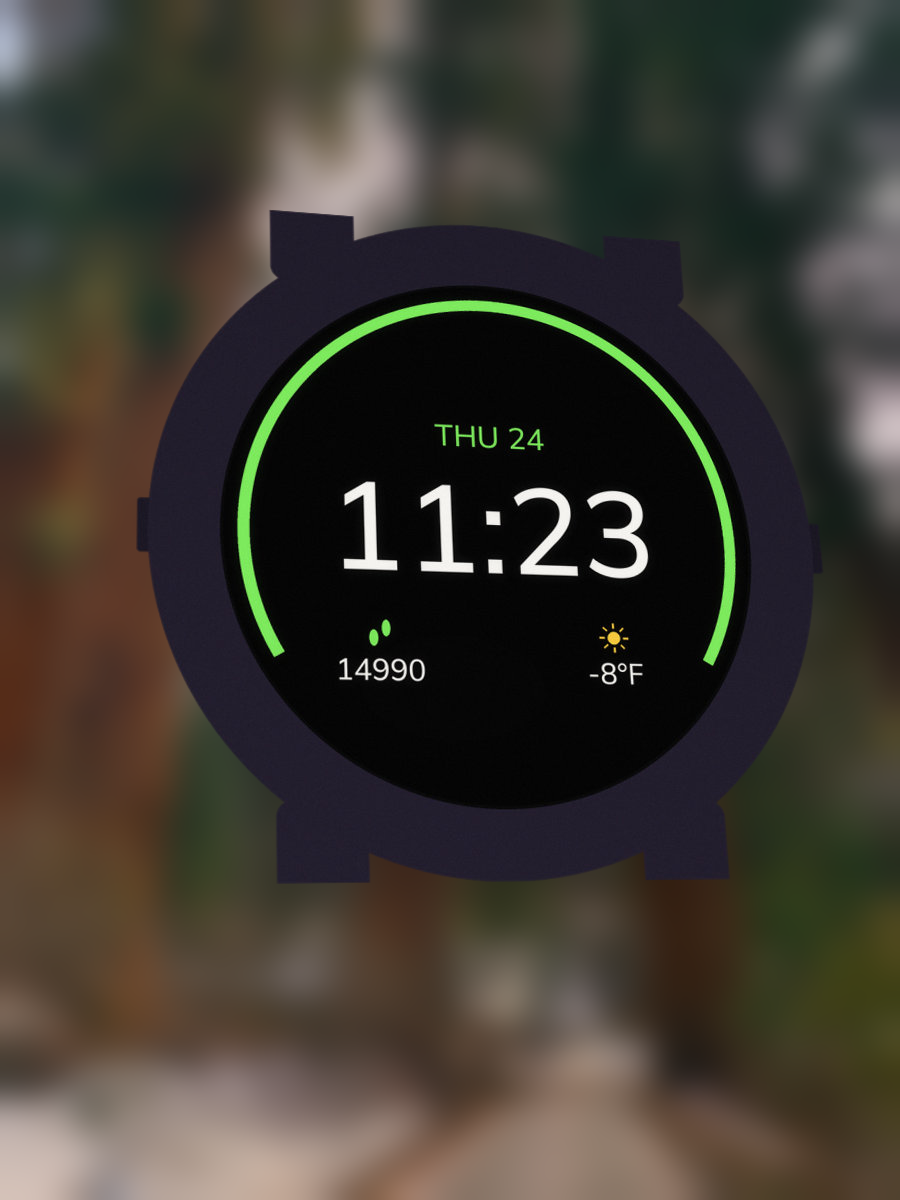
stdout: 11h23
